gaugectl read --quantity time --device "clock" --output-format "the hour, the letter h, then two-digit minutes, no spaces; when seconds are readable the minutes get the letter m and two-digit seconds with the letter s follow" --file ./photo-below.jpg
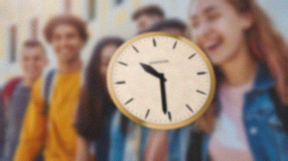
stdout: 10h31
